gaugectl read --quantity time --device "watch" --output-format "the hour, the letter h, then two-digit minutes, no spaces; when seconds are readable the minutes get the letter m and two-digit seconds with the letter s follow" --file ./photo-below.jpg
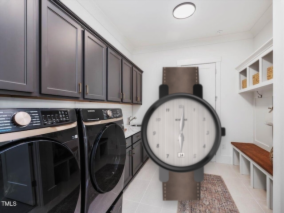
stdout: 6h01
